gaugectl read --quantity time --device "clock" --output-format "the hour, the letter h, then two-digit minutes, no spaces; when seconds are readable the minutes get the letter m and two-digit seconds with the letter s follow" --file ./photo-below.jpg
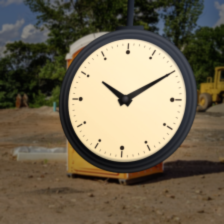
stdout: 10h10
